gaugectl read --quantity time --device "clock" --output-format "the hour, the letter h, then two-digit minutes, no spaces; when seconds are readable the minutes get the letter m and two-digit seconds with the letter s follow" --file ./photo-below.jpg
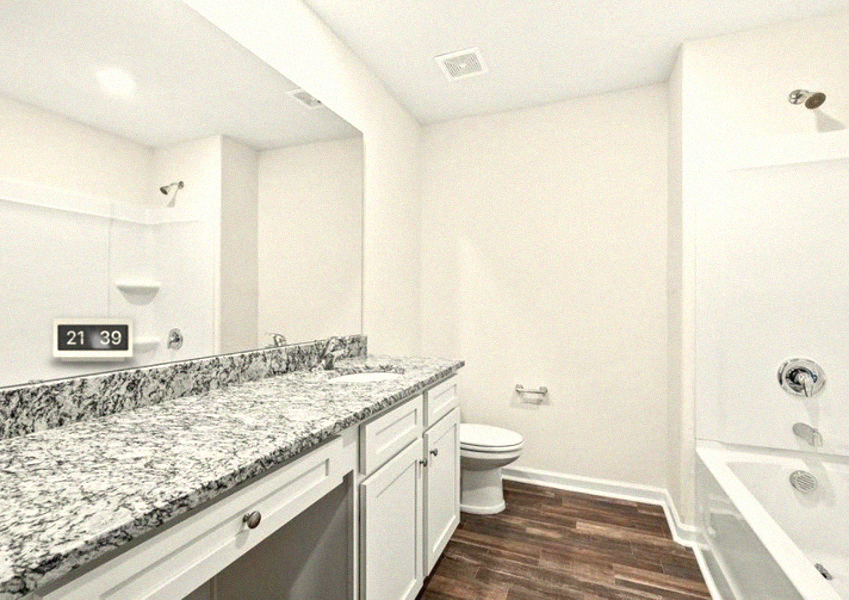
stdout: 21h39
